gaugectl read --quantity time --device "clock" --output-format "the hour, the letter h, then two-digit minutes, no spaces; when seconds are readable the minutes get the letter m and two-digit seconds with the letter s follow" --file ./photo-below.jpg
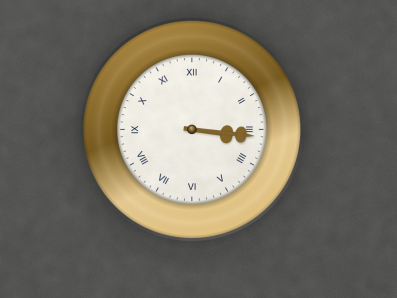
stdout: 3h16
